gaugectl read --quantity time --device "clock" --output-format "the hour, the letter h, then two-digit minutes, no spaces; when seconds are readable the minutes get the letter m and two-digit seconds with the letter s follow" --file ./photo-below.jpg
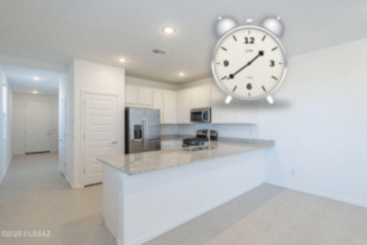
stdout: 1h39
